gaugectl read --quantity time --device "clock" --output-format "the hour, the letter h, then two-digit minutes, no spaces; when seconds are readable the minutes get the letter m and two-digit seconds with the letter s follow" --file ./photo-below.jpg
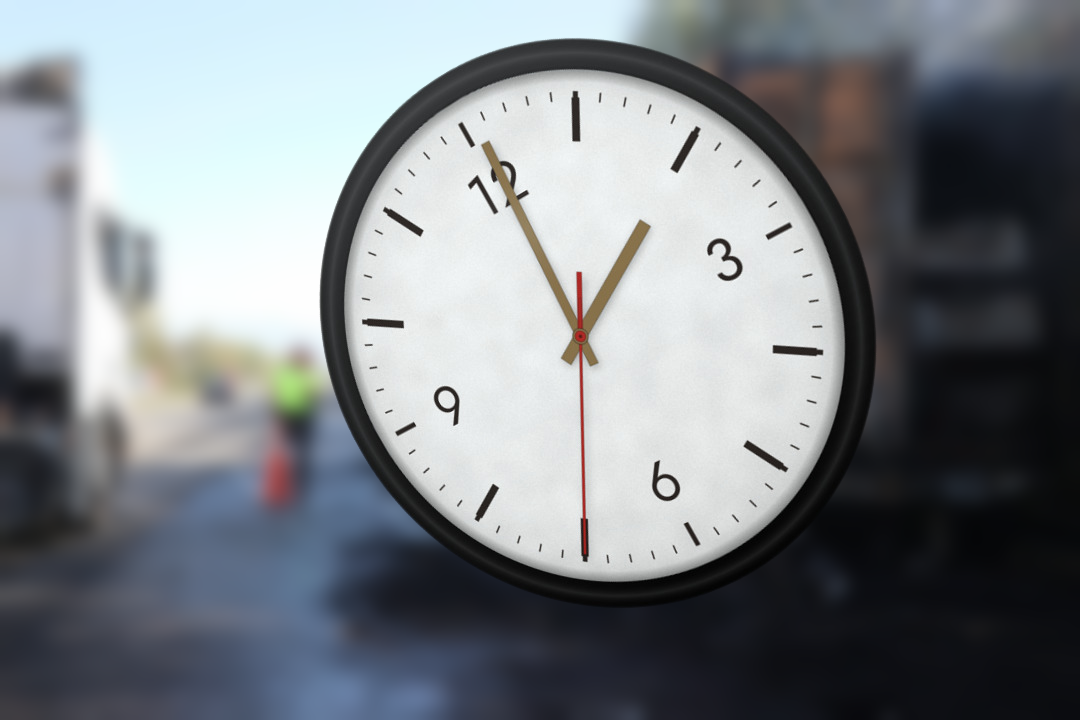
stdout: 2h00m35s
